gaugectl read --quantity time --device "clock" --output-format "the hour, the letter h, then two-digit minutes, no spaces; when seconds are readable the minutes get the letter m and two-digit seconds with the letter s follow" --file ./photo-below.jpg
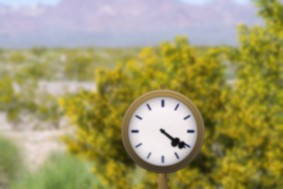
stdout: 4h21
